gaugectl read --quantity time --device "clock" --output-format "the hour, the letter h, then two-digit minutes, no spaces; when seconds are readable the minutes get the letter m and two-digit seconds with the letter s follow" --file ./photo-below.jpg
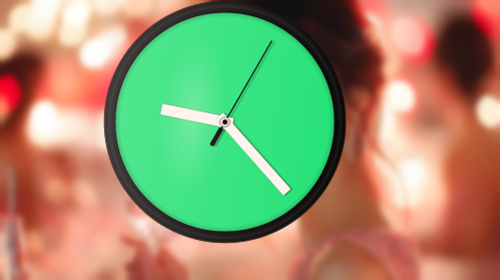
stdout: 9h23m05s
